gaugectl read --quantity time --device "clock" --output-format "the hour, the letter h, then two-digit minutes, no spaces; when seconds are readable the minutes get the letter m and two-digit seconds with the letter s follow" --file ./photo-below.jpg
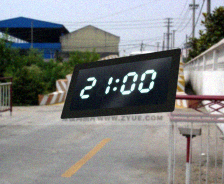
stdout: 21h00
